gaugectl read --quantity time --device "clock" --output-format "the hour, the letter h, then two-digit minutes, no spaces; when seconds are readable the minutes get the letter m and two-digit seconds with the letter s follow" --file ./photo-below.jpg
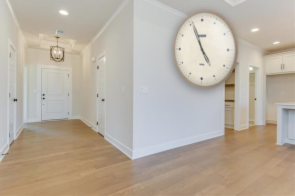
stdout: 4h56
